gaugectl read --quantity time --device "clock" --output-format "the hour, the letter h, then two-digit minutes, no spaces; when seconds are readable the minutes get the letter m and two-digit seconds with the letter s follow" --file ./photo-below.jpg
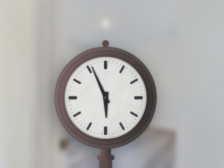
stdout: 5h56
